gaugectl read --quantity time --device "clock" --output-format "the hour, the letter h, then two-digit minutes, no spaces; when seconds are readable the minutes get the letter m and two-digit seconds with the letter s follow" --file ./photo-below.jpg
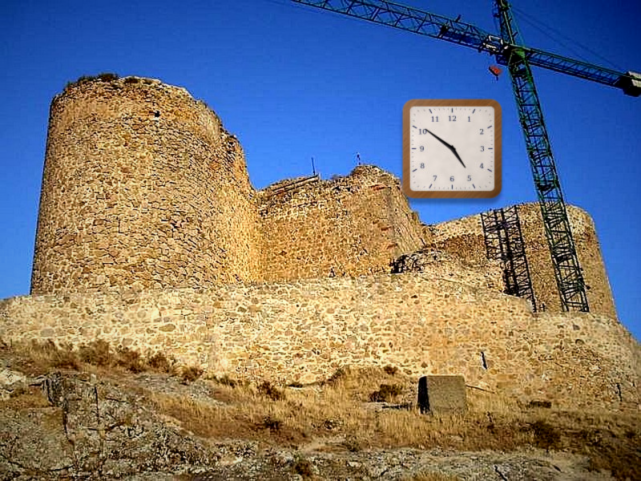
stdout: 4h51
